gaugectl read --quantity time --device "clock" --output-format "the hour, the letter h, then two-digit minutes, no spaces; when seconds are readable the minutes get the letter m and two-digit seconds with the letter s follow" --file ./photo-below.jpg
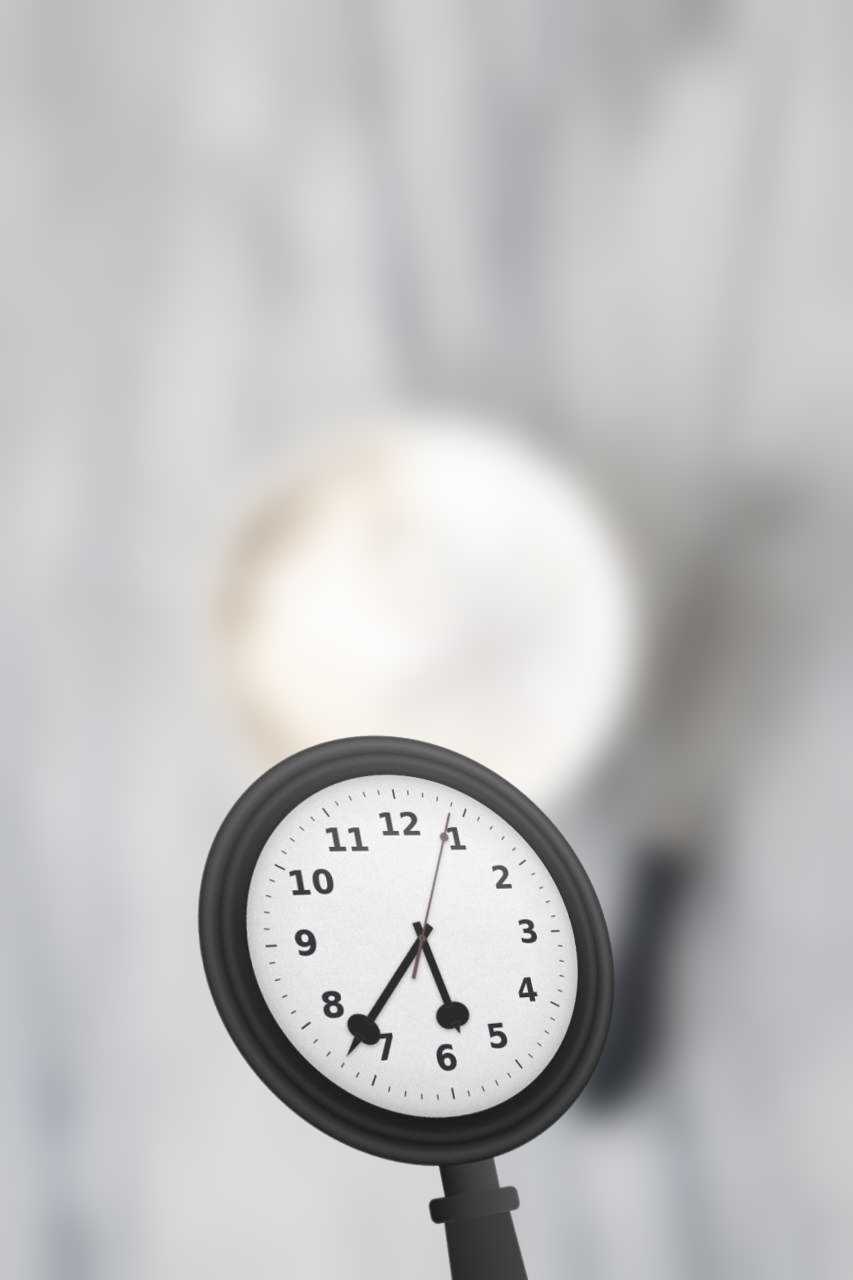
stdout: 5h37m04s
